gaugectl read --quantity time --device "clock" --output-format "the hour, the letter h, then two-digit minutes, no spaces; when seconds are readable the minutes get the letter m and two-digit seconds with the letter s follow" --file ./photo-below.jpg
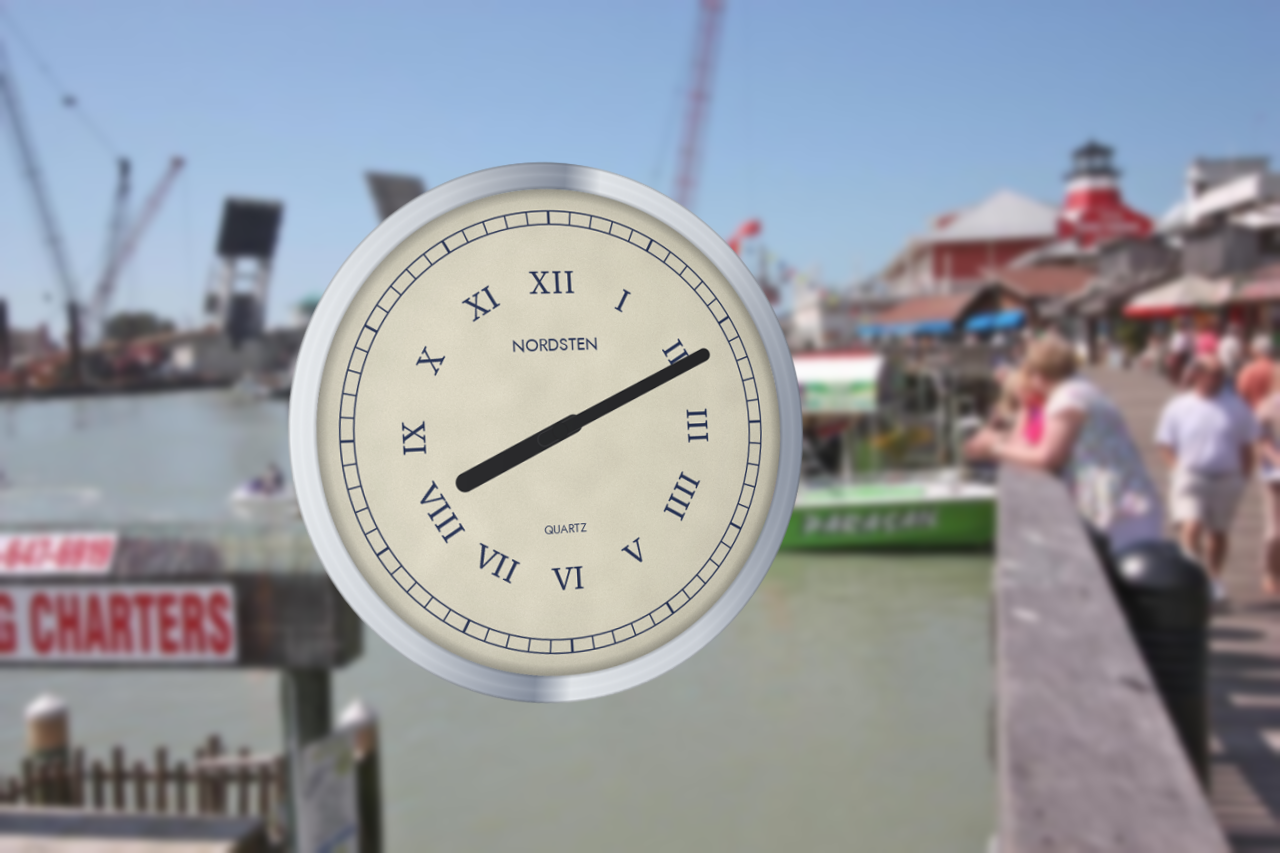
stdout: 8h11
